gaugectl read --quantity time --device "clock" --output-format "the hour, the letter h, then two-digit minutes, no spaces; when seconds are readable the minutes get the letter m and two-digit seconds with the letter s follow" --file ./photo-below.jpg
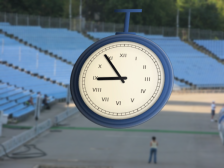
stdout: 8h54
